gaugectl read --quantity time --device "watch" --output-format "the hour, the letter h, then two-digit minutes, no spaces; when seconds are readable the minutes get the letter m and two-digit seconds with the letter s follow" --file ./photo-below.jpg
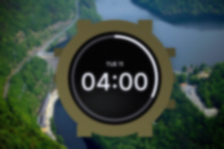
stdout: 4h00
